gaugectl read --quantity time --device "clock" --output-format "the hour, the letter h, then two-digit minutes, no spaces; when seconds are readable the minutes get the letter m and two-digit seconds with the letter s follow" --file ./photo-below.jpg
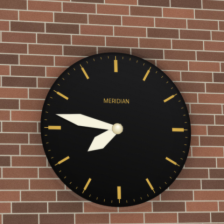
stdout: 7h47
